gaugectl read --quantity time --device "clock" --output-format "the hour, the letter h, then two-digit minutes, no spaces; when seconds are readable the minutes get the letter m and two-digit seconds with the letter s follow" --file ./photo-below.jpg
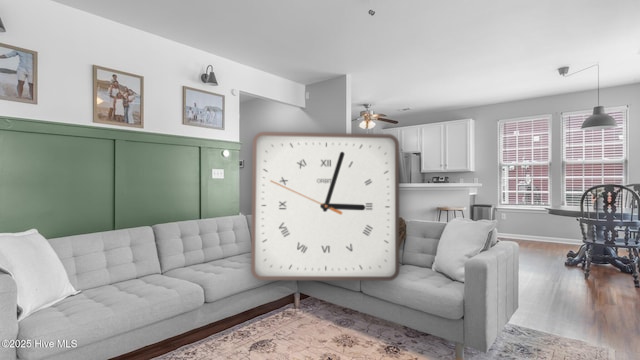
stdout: 3h02m49s
